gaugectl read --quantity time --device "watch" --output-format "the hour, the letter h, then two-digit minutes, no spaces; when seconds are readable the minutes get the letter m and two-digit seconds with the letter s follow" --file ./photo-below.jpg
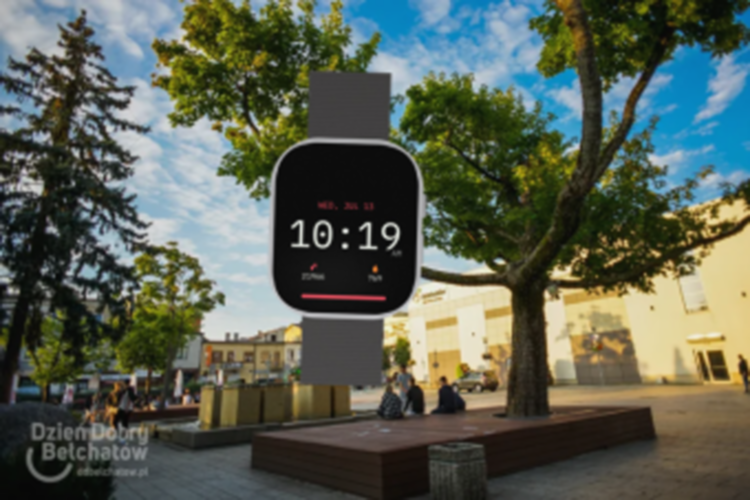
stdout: 10h19
